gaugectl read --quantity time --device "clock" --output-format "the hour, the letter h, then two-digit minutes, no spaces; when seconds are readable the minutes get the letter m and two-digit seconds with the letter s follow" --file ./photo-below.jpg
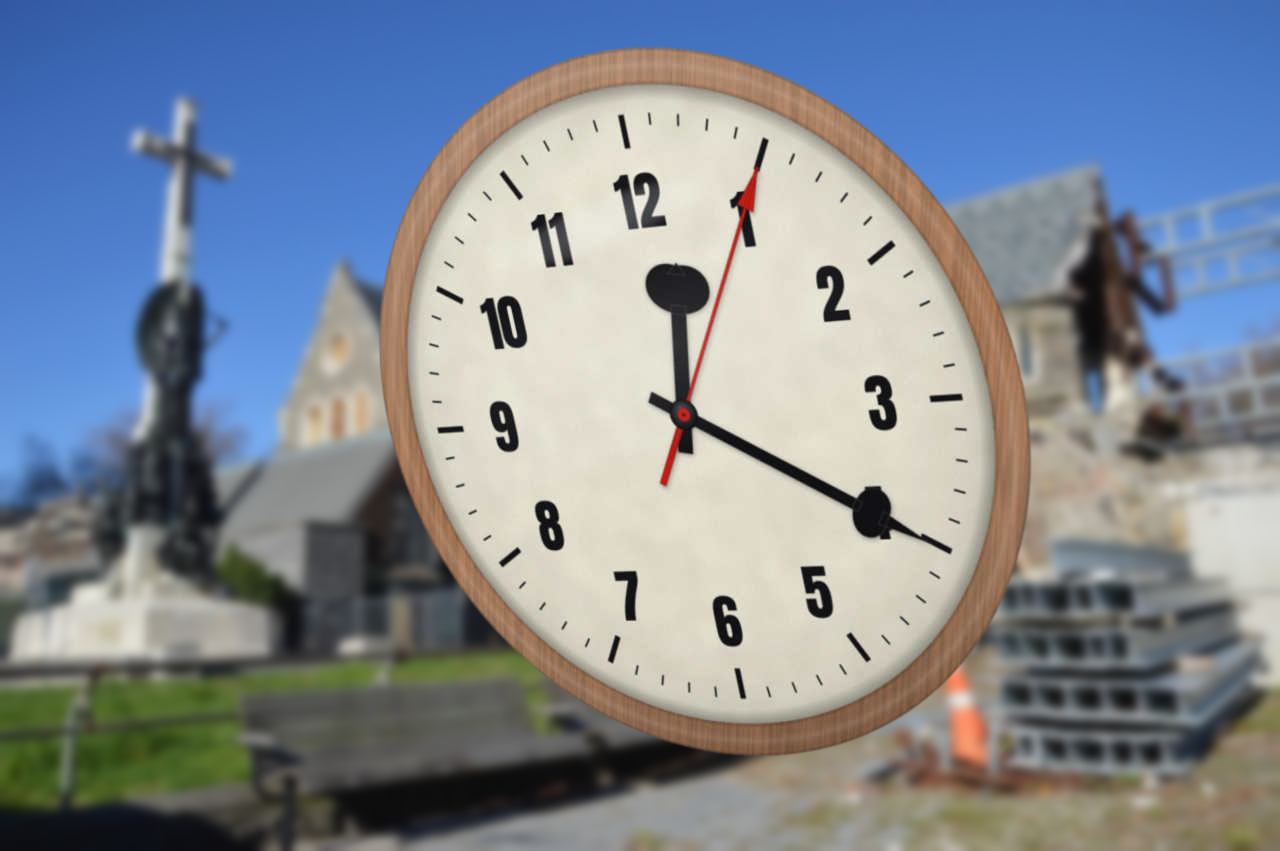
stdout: 12h20m05s
